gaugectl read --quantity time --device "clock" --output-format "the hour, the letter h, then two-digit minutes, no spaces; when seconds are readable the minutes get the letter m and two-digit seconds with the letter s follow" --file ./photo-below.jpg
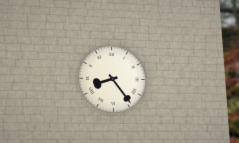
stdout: 8h24
